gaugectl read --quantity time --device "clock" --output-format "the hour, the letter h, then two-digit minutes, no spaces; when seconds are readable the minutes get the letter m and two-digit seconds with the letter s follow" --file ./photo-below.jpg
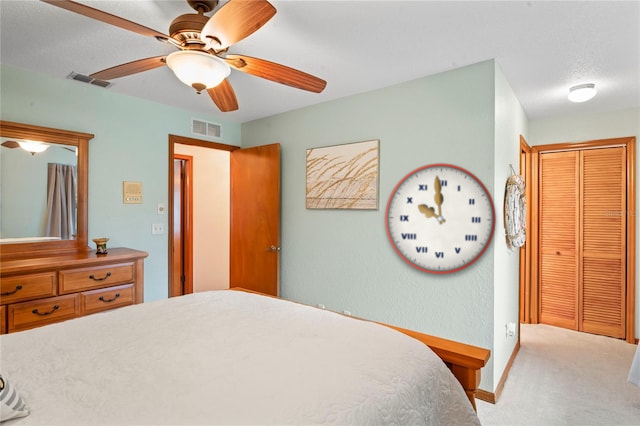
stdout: 9h59
